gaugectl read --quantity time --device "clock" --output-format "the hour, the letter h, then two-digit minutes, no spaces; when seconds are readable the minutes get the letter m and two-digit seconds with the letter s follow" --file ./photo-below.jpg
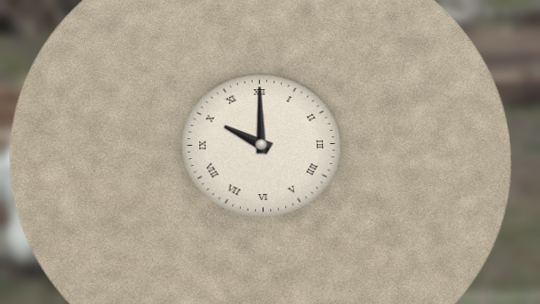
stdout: 10h00
